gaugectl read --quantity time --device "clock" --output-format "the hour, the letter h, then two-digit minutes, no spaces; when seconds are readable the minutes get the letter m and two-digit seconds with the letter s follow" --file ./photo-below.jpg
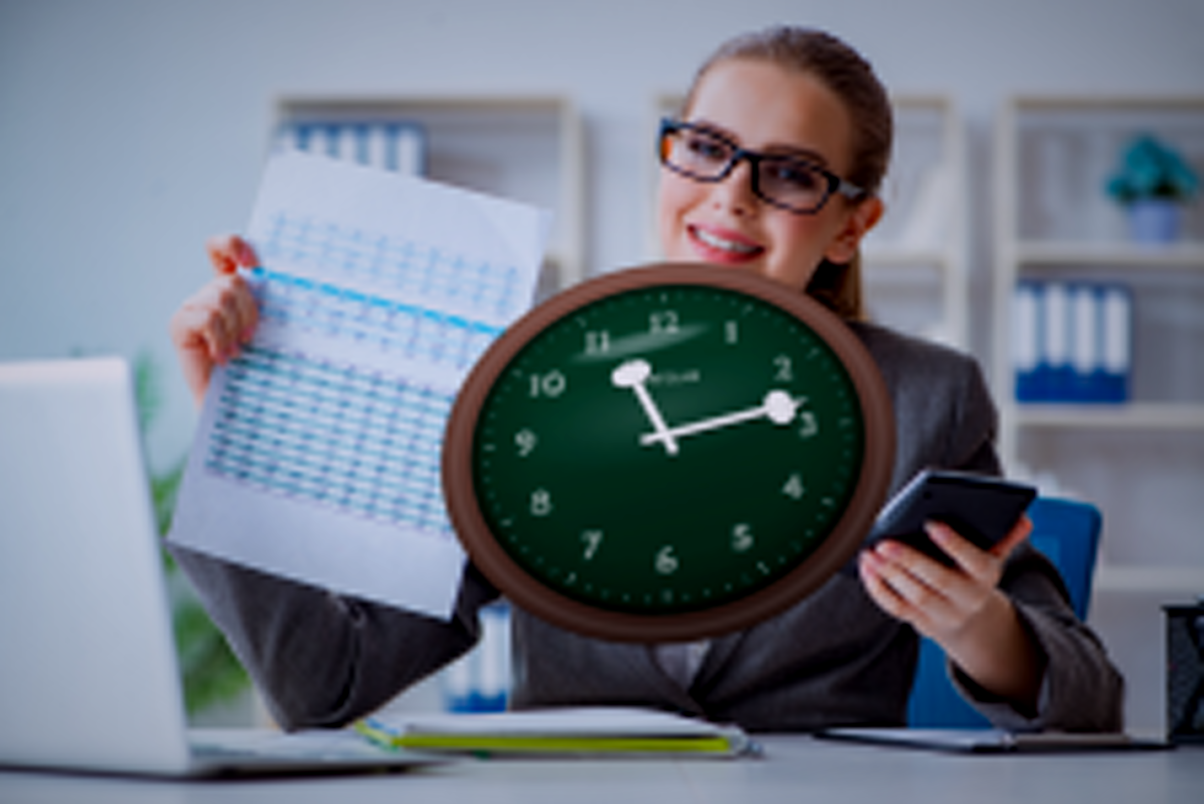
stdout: 11h13
